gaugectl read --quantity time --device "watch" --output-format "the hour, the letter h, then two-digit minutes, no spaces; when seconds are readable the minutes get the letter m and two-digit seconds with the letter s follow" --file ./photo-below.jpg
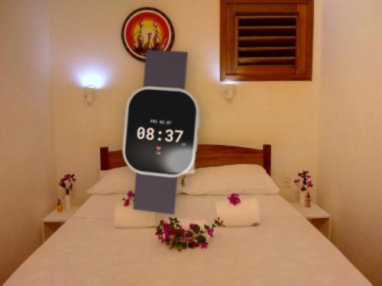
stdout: 8h37
